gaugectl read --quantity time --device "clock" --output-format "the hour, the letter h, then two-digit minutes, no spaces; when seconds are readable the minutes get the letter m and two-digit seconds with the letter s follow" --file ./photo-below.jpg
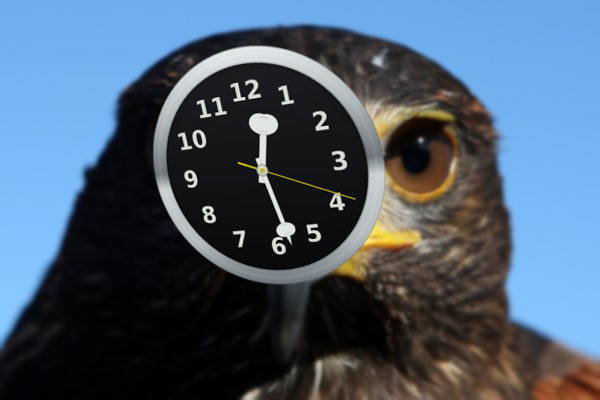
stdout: 12h28m19s
